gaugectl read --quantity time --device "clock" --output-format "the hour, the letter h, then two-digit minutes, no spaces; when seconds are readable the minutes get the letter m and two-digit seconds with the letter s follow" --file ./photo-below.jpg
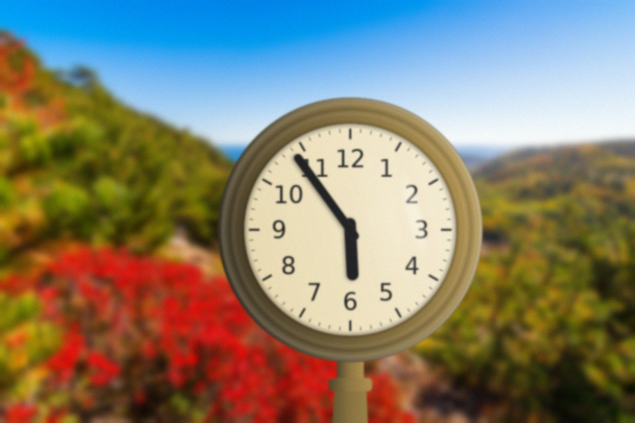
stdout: 5h54
